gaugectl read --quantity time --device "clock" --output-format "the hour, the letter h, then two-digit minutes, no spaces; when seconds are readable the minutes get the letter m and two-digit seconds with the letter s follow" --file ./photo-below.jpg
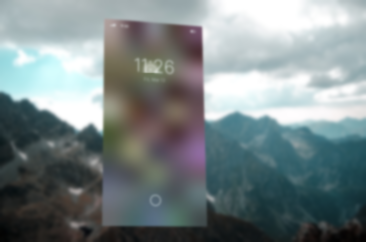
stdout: 11h26
